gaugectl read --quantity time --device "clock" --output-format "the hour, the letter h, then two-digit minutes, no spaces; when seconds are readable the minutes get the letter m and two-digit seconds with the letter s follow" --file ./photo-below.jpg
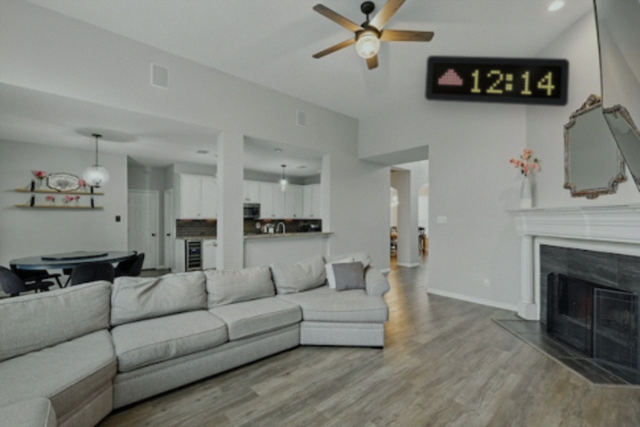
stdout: 12h14
